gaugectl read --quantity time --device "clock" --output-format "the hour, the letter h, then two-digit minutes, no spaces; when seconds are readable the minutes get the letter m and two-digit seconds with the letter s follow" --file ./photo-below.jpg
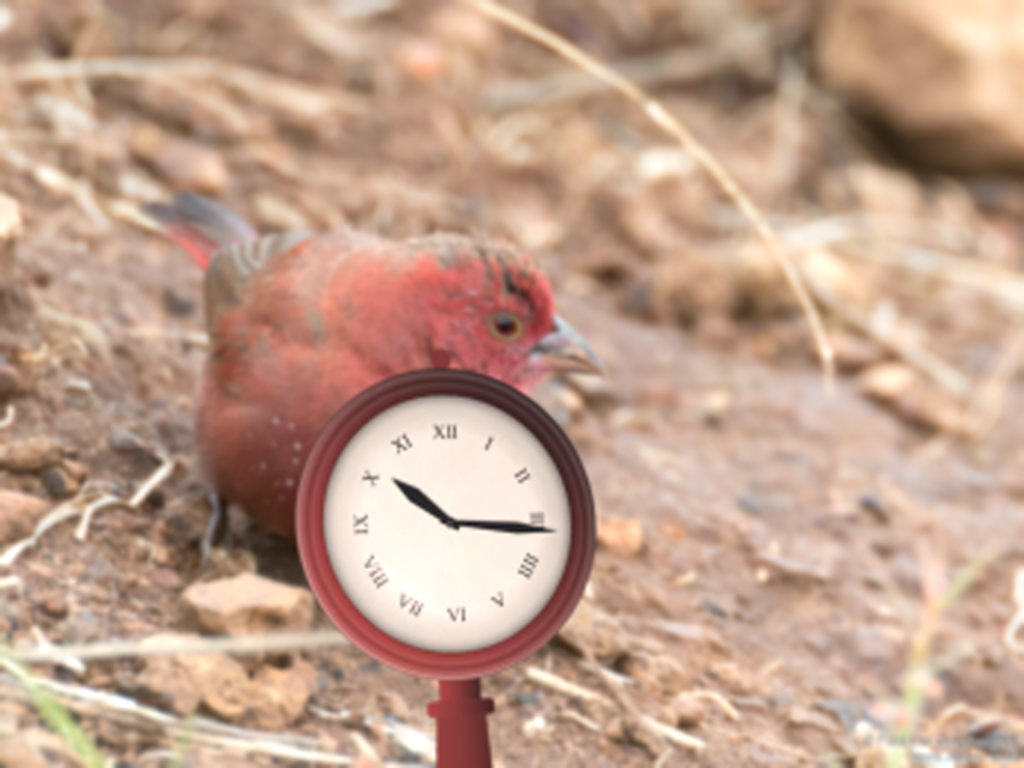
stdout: 10h16
